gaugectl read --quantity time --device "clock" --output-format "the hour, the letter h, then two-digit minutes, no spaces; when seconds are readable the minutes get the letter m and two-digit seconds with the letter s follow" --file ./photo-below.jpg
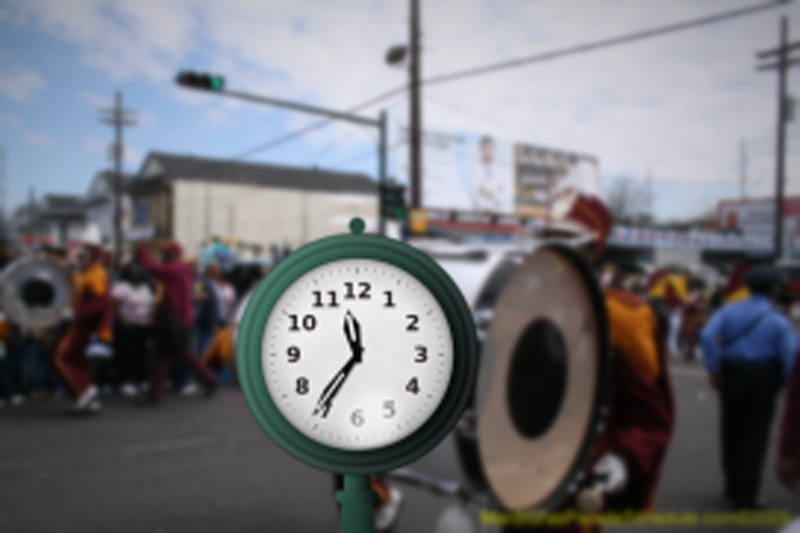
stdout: 11h36
